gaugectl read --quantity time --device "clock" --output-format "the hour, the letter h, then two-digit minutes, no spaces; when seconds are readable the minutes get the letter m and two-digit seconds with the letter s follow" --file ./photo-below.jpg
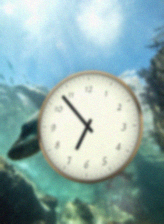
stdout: 6h53
